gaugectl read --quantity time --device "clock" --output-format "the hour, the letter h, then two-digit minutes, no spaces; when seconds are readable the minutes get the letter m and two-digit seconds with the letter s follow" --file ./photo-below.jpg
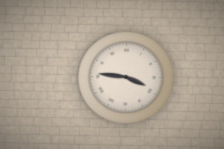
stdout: 3h46
